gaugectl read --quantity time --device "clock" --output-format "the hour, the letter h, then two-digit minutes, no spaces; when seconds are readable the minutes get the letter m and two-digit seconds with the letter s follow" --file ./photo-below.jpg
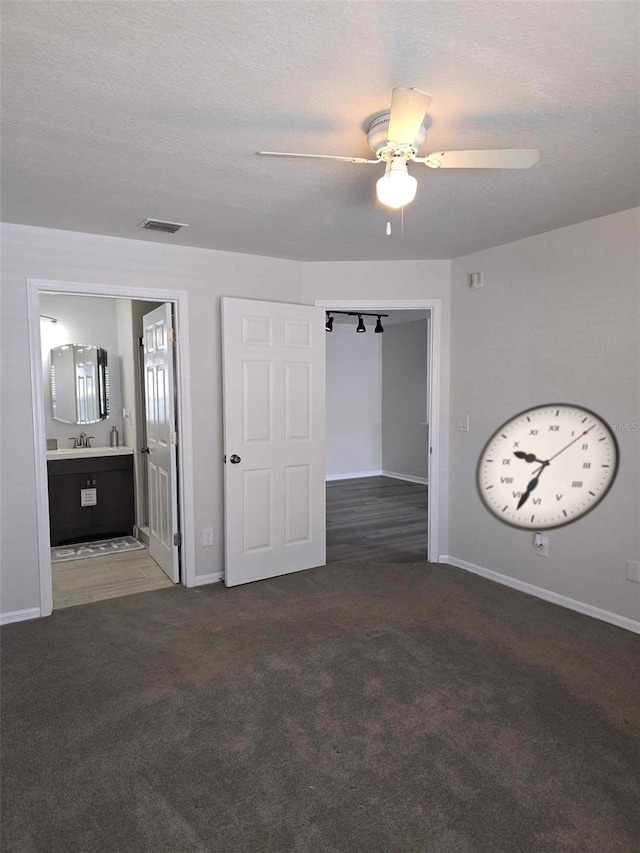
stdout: 9h33m07s
